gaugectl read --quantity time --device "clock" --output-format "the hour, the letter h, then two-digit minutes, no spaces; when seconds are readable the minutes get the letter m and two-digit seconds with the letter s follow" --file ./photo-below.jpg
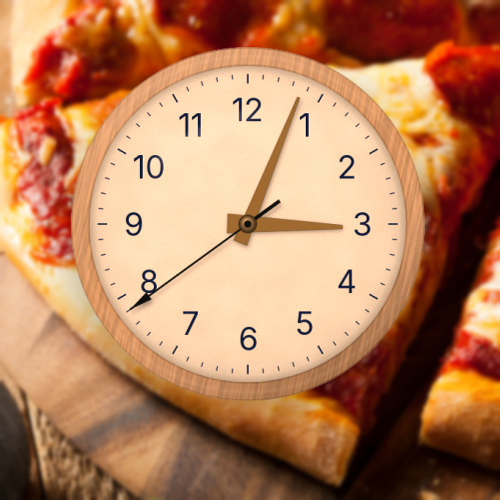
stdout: 3h03m39s
